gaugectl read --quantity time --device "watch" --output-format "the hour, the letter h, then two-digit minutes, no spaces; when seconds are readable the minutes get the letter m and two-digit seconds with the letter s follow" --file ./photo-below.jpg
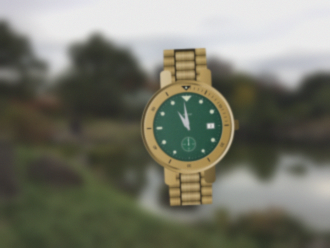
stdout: 10h59
